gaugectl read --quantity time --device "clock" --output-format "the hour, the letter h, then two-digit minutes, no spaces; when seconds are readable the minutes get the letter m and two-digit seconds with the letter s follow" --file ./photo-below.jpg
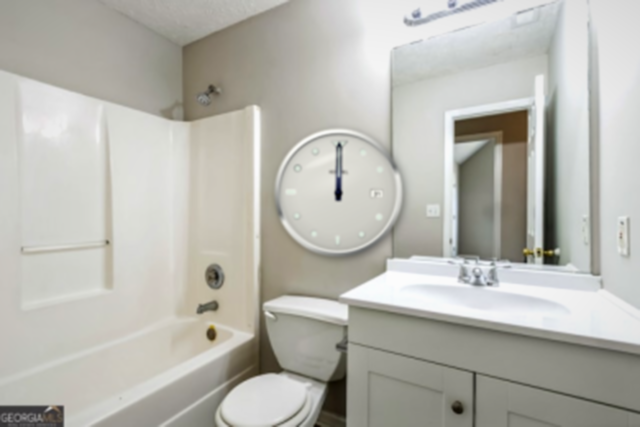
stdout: 12h00
